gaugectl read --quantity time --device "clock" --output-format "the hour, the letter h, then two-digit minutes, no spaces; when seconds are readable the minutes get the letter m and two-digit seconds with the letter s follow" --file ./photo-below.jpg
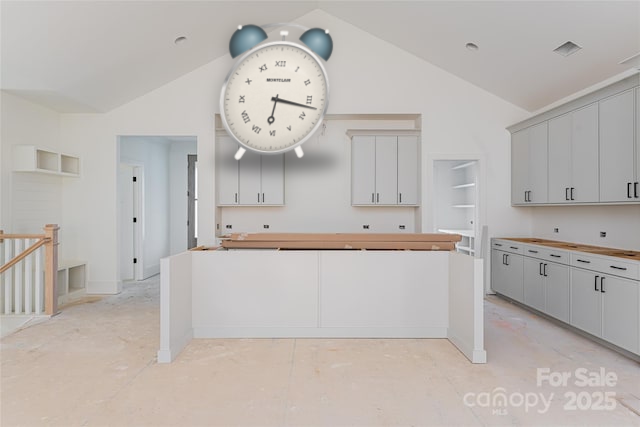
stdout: 6h17
